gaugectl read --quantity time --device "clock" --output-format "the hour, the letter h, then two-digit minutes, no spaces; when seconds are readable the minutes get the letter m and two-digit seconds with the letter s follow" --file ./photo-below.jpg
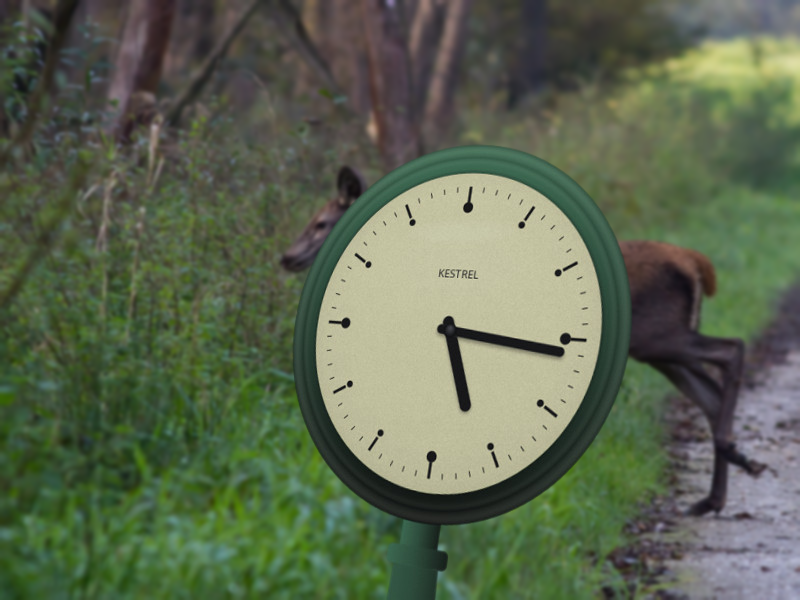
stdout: 5h16
